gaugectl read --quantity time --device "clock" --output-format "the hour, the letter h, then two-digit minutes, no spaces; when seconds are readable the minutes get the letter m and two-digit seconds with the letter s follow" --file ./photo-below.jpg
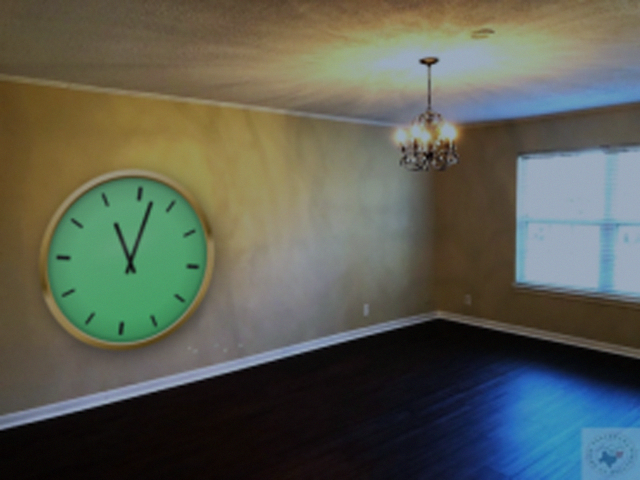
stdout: 11h02
